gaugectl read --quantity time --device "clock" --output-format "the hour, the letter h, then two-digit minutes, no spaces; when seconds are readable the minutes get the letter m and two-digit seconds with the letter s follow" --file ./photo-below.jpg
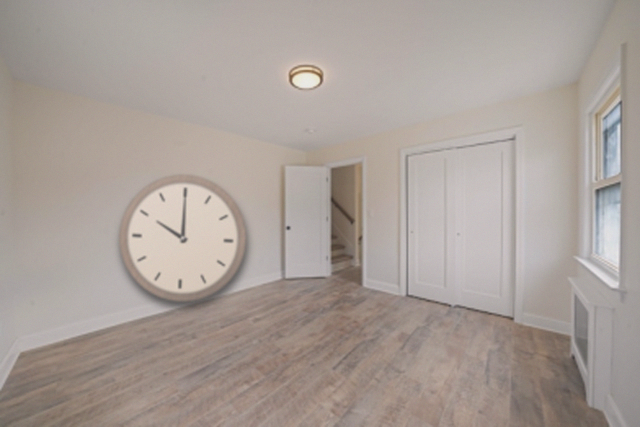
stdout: 10h00
